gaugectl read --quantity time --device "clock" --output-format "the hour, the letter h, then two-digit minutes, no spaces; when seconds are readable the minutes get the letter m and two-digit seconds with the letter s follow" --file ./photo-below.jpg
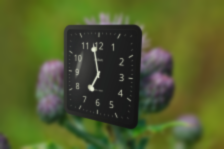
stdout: 6h58
